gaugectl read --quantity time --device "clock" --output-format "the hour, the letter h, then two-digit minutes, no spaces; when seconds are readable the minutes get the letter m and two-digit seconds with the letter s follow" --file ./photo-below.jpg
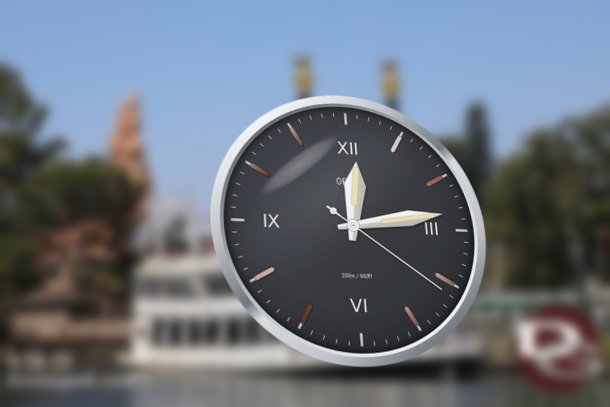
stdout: 12h13m21s
